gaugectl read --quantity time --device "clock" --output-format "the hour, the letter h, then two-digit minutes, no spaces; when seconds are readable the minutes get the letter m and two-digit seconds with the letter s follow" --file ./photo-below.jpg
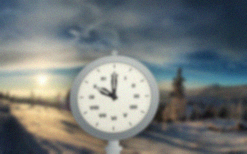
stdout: 10h00
